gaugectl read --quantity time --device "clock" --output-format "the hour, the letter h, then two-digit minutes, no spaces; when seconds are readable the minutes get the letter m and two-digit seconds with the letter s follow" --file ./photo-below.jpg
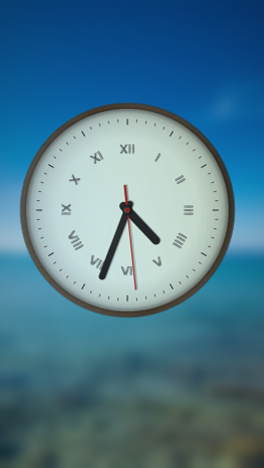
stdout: 4h33m29s
